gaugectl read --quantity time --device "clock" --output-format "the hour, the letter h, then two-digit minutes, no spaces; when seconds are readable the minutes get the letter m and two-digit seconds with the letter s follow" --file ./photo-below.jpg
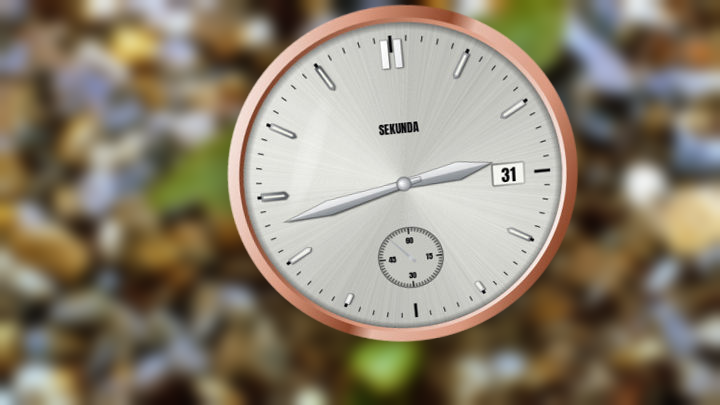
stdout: 2h42m53s
